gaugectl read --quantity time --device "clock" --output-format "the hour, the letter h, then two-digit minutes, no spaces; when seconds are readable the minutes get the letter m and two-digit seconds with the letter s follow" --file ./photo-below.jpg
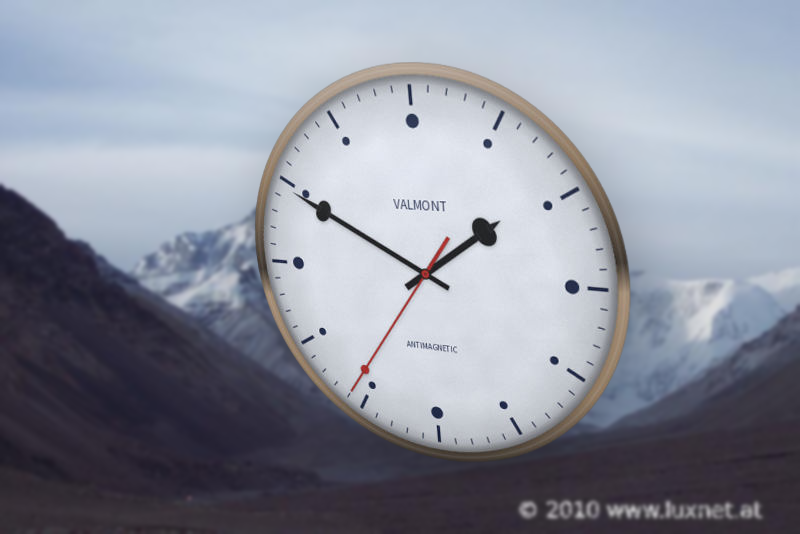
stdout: 1h49m36s
